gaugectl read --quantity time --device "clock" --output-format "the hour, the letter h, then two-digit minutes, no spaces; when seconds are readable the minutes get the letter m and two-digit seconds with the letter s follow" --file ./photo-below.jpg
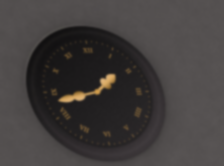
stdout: 1h43
